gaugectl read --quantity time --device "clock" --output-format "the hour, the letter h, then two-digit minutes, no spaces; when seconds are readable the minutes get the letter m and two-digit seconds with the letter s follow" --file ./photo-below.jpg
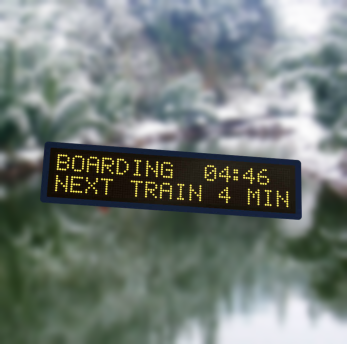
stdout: 4h46
